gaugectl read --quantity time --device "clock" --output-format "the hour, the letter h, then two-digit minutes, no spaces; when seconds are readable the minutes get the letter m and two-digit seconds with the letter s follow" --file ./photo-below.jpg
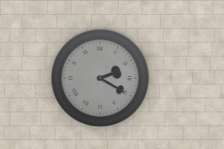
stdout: 2h20
